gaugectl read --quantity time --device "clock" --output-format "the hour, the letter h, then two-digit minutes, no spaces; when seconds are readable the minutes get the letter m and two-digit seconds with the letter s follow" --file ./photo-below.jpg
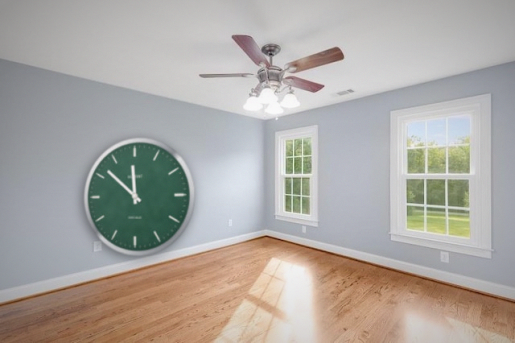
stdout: 11h52
